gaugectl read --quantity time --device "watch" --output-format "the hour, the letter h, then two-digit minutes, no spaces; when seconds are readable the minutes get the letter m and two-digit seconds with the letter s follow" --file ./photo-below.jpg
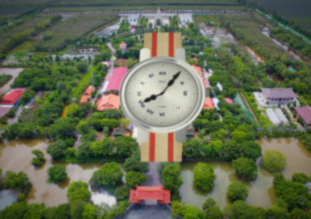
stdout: 8h06
